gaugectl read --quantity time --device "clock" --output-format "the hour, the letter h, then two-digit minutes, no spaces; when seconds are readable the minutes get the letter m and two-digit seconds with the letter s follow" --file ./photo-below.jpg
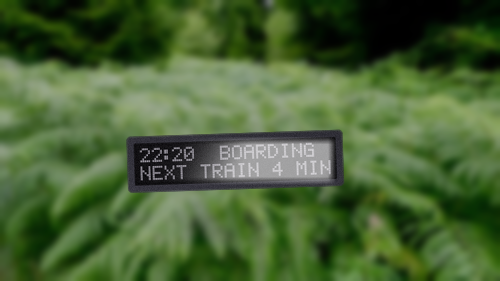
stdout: 22h20
